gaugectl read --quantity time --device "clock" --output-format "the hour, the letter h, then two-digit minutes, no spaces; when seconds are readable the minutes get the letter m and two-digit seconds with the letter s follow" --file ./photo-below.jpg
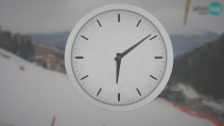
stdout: 6h09
